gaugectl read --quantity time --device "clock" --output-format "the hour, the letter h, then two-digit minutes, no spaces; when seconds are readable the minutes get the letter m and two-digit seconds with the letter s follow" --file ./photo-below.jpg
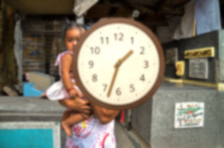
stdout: 1h33
